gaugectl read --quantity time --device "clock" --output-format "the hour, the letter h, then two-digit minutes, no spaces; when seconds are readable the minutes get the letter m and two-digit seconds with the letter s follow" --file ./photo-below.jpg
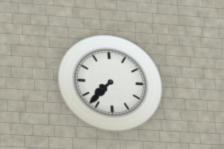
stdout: 7h37
